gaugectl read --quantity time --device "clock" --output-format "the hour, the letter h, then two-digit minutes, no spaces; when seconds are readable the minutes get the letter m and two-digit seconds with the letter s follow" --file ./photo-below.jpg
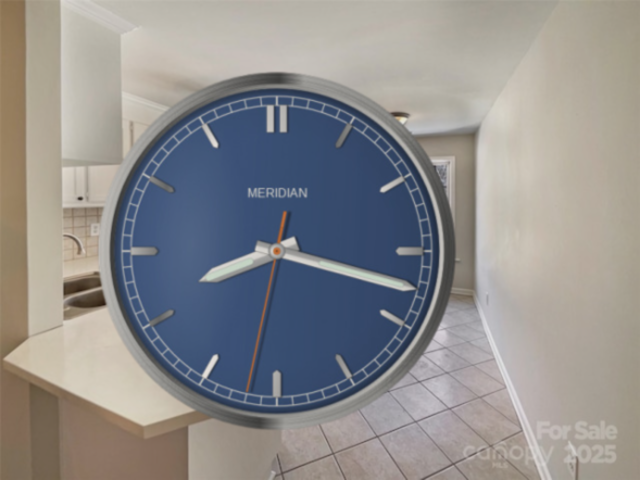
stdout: 8h17m32s
